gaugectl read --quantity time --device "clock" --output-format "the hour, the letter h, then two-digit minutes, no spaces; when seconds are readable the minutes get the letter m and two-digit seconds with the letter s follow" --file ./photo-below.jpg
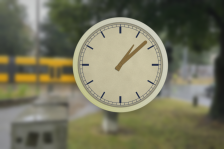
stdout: 1h08
